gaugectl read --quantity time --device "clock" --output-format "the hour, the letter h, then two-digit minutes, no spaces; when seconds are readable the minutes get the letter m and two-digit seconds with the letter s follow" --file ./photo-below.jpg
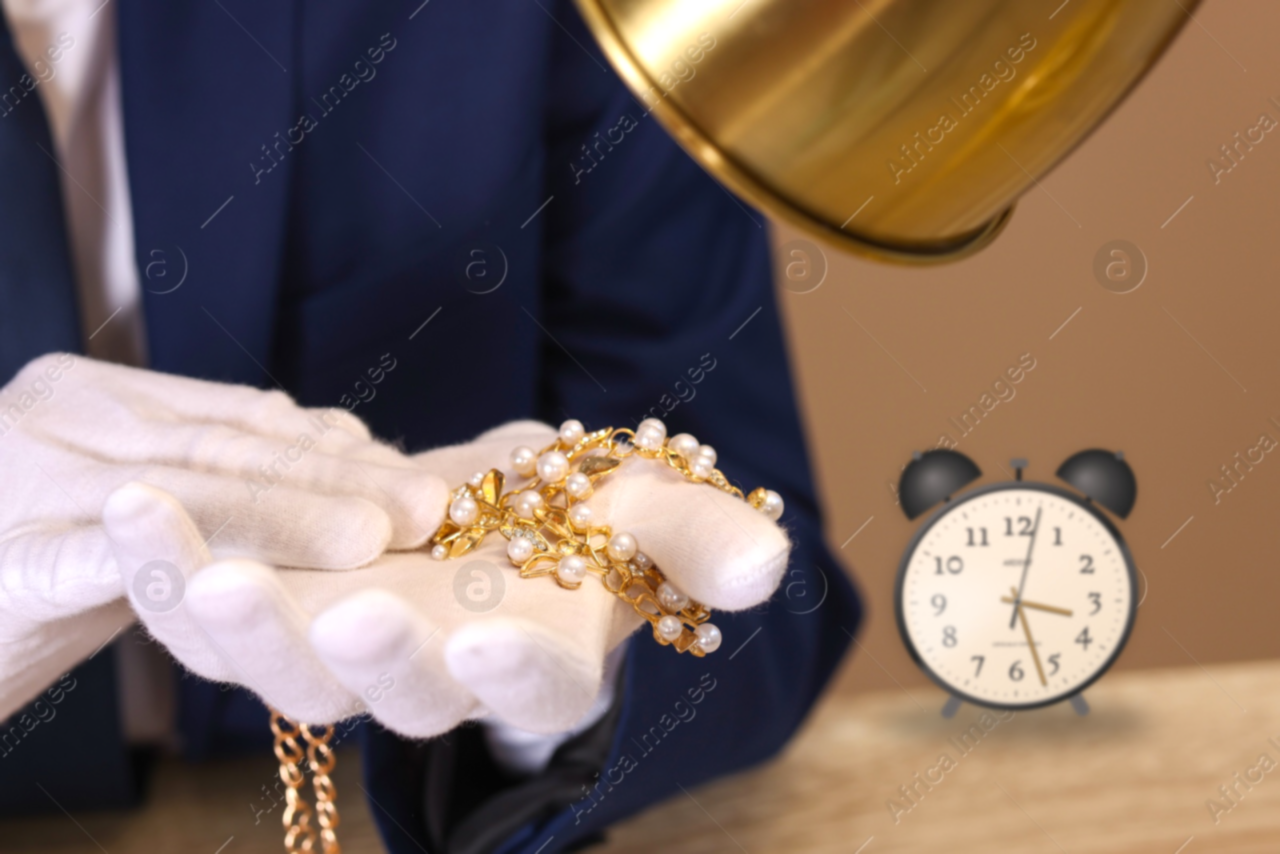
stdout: 3h27m02s
